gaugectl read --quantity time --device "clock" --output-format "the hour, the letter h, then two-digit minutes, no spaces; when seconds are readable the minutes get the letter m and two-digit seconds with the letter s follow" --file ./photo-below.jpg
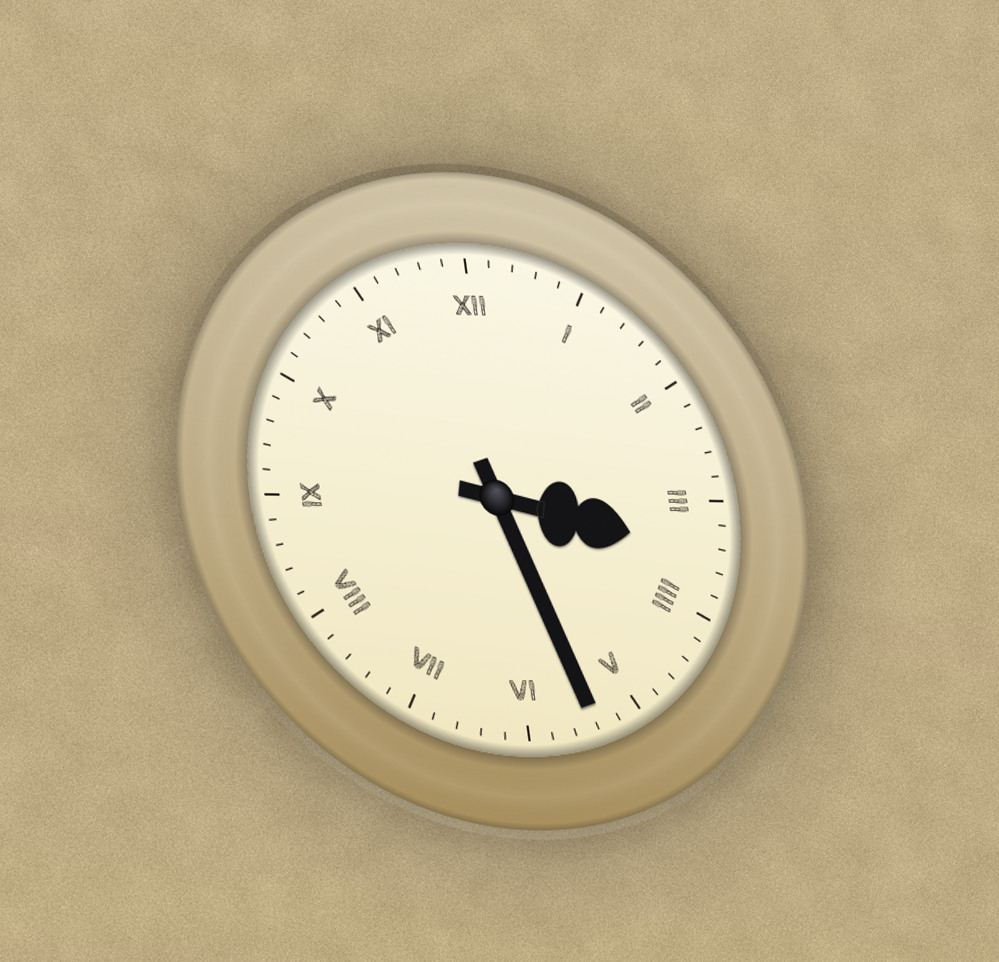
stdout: 3h27
